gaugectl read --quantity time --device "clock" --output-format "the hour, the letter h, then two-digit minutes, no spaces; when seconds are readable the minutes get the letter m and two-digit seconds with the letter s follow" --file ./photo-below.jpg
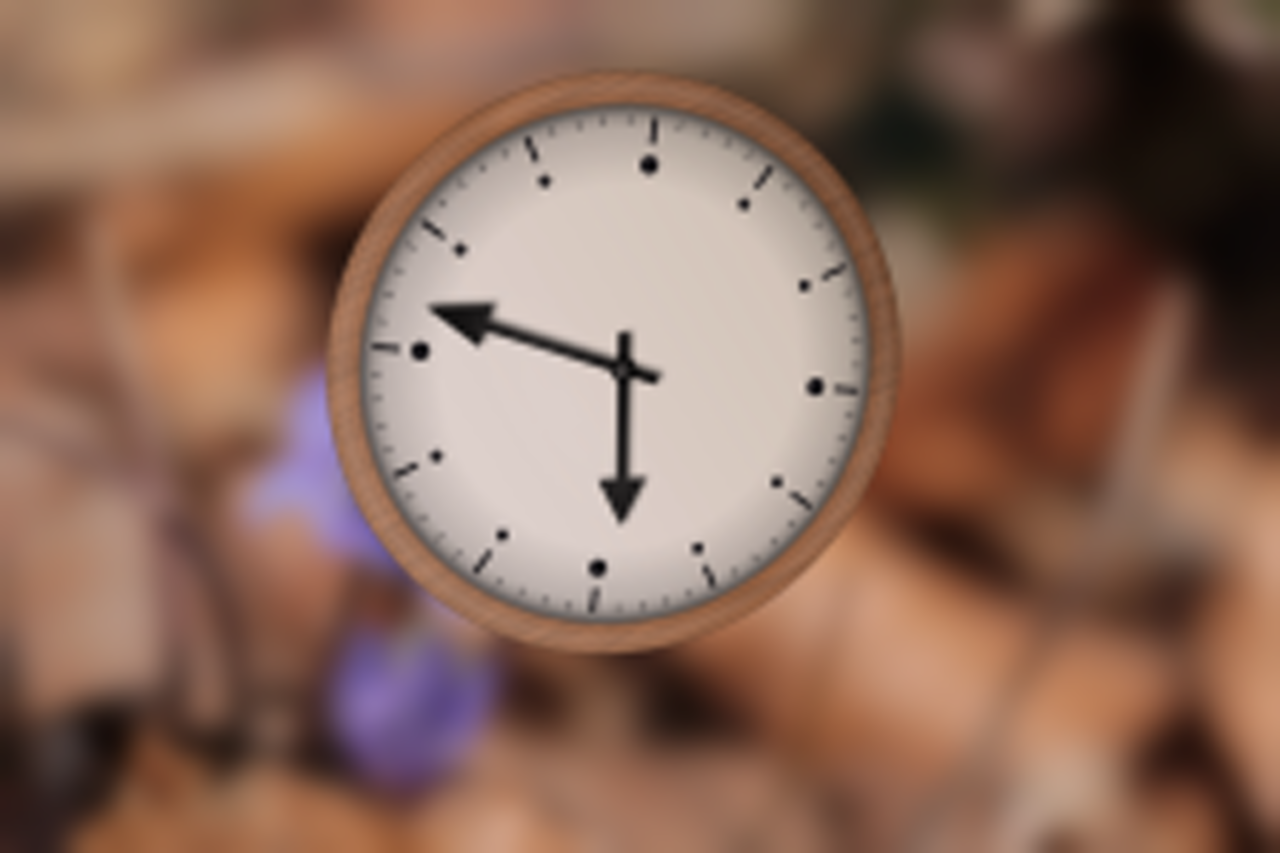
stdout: 5h47
